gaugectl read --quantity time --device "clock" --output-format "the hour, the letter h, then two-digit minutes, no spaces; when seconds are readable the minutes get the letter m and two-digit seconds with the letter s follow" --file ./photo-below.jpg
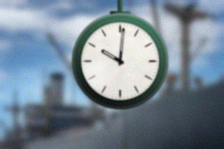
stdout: 10h01
